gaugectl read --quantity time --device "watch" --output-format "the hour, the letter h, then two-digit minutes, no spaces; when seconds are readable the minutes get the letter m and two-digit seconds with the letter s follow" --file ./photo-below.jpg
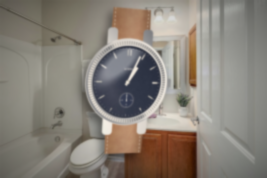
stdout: 1h04
